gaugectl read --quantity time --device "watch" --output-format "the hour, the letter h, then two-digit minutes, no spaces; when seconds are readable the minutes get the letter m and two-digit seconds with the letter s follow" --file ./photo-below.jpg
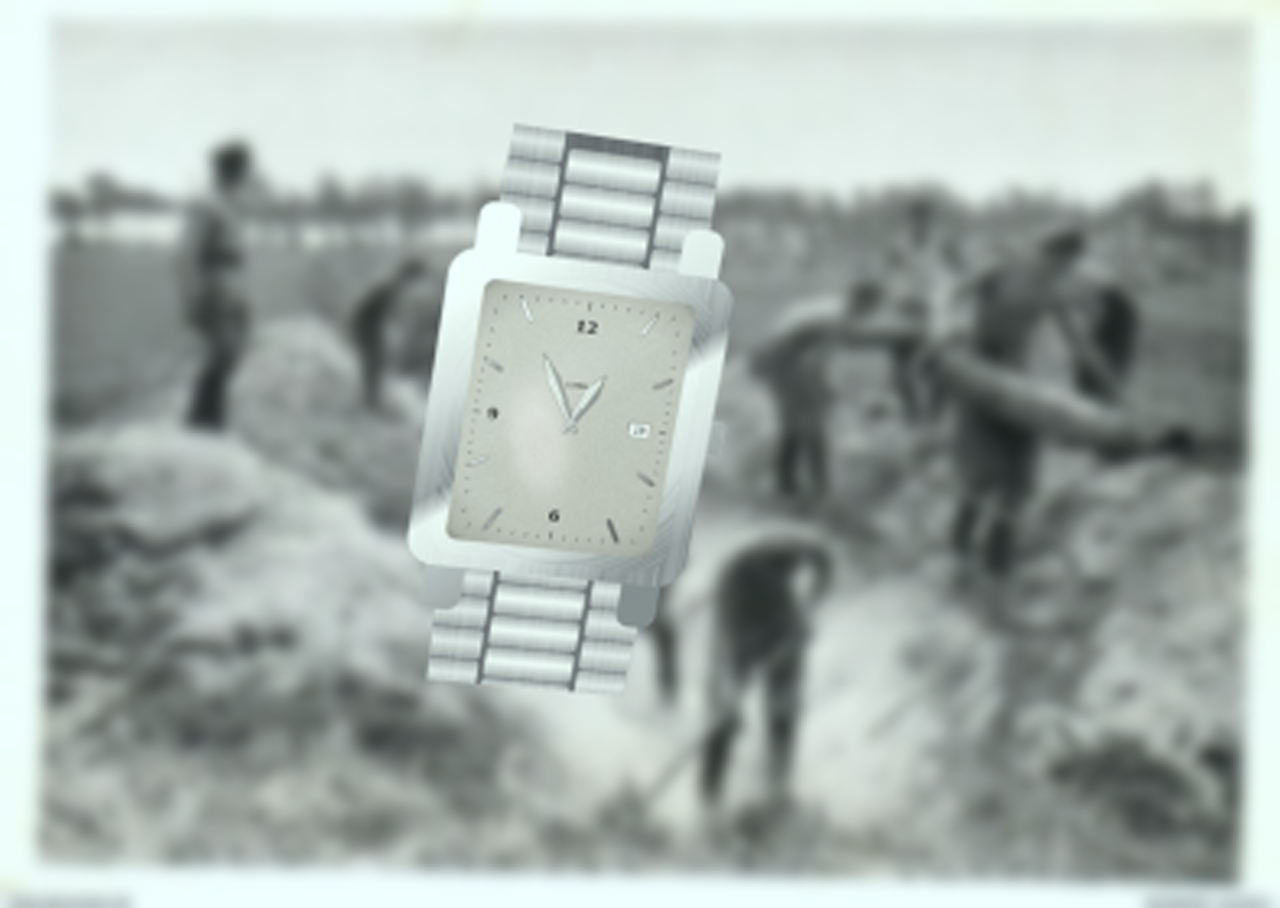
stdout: 12h55
